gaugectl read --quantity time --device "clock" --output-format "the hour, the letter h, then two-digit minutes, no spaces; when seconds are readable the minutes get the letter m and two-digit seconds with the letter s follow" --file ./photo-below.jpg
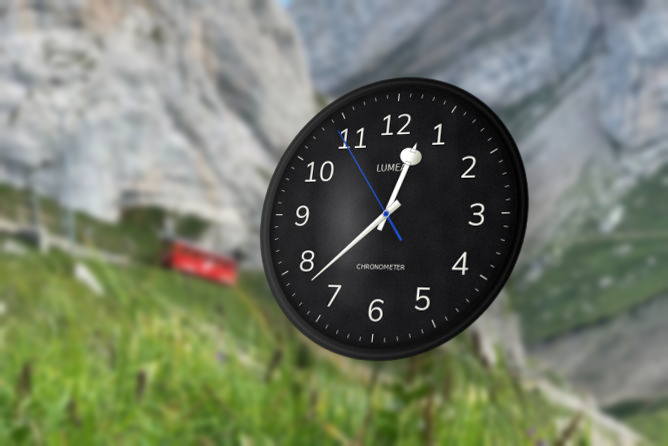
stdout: 12h37m54s
